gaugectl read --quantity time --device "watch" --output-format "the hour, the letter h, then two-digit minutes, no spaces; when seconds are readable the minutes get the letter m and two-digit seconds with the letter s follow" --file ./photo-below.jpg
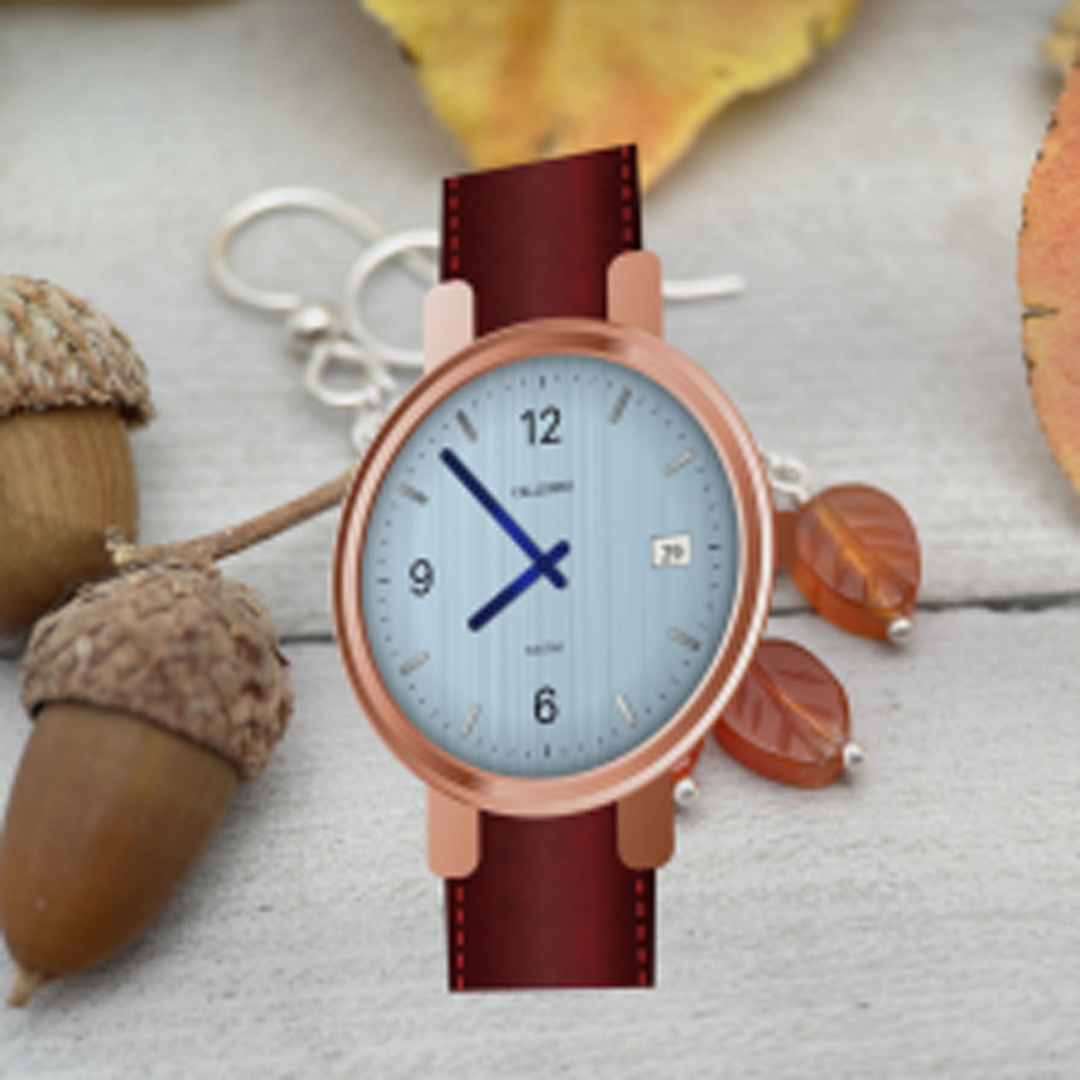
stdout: 7h53
